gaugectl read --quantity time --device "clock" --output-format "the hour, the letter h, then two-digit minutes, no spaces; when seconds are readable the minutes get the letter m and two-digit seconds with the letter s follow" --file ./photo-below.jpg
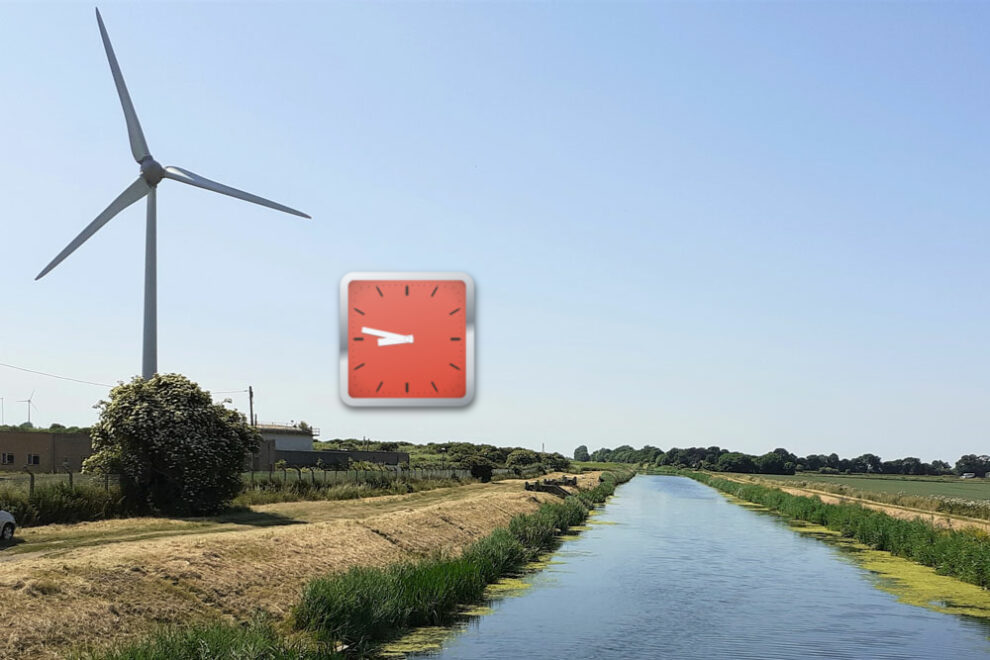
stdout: 8h47
